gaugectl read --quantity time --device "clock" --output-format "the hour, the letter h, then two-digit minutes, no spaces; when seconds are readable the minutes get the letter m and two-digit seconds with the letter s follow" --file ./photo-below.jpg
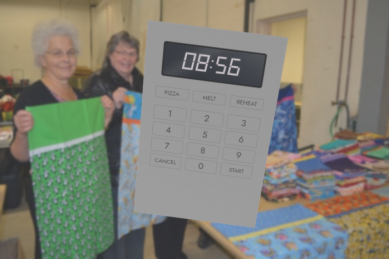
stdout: 8h56
